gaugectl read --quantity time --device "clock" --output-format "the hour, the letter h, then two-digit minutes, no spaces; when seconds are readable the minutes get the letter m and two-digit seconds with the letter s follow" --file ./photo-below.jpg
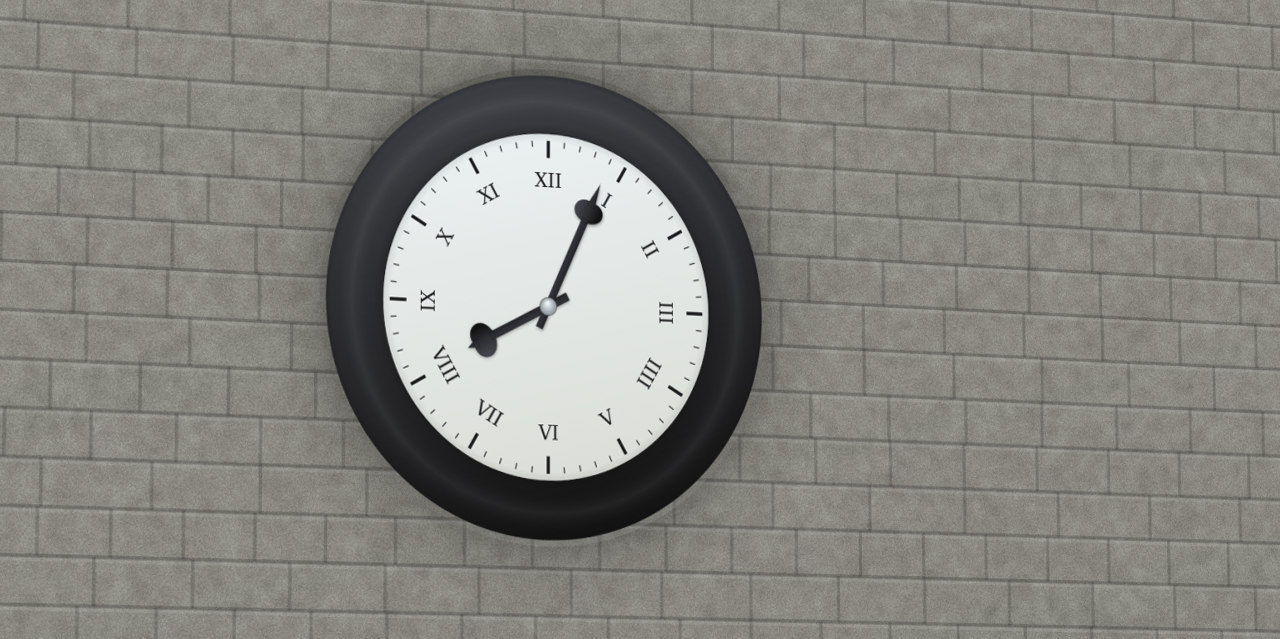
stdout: 8h04
